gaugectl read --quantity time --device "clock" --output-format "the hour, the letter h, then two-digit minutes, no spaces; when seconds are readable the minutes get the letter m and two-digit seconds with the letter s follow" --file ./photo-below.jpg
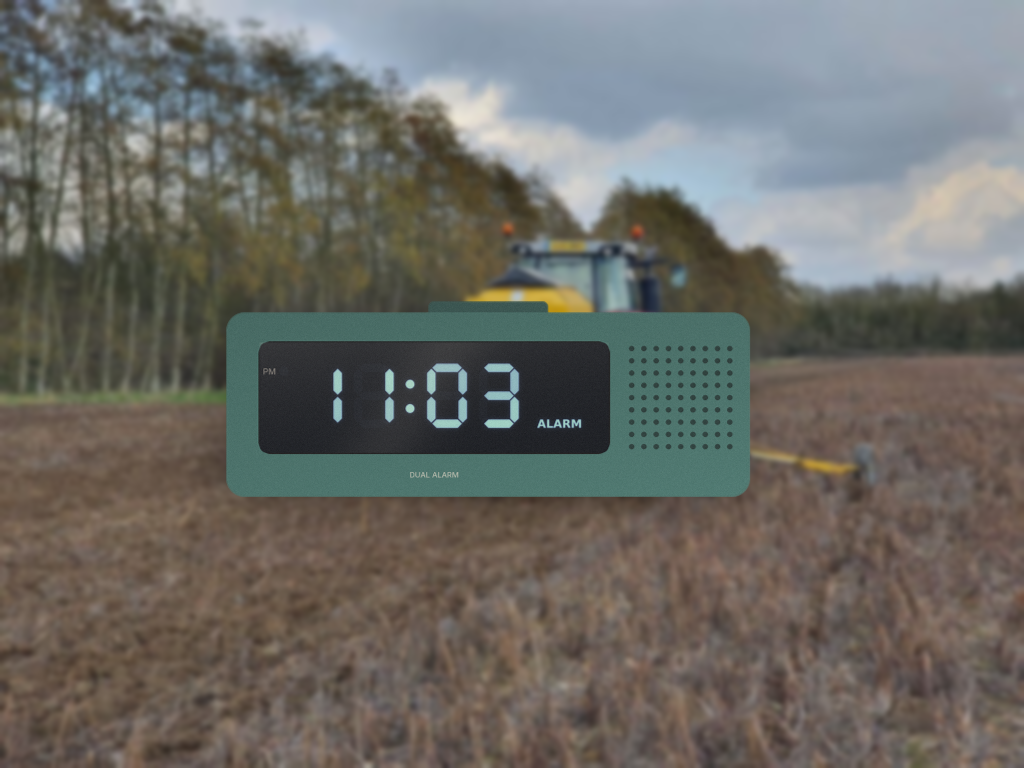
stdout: 11h03
